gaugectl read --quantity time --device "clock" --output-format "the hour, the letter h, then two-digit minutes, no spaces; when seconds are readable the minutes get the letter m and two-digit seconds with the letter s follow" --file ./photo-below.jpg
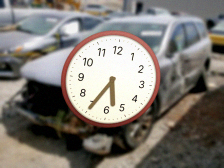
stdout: 5h35
